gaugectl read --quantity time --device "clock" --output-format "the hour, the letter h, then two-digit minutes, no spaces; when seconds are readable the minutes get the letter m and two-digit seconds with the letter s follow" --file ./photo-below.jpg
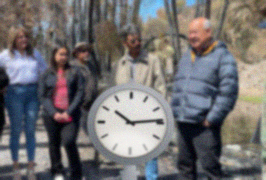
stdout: 10h14
